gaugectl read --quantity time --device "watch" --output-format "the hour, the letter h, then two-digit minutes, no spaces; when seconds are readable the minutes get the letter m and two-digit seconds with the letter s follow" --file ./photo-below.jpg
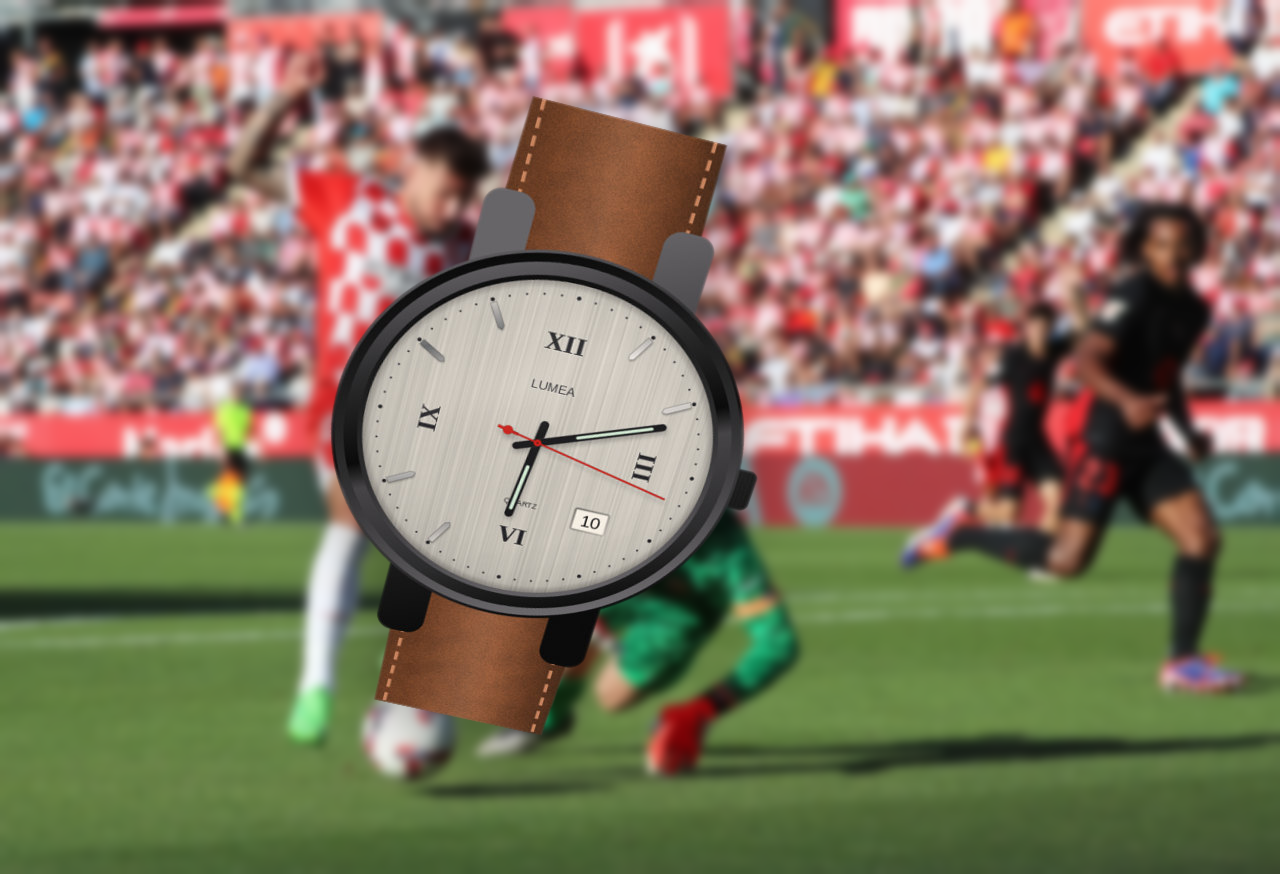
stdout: 6h11m17s
